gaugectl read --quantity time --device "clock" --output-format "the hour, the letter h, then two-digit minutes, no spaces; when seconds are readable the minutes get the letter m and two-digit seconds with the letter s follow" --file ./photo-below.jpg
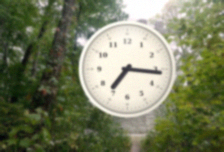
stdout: 7h16
